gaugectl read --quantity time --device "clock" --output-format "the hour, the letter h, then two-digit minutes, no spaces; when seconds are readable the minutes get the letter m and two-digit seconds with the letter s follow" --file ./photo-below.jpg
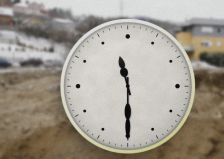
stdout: 11h30
